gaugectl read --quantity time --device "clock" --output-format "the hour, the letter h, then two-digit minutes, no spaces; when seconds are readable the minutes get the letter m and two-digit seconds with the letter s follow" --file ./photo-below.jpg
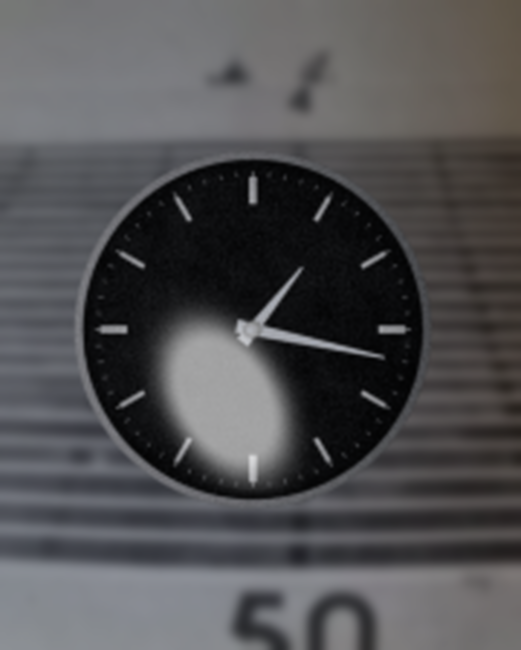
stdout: 1h17
